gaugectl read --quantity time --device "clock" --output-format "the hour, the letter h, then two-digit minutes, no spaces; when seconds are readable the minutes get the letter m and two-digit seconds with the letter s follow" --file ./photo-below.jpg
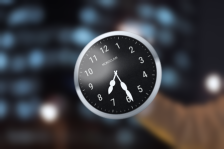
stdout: 7h29
